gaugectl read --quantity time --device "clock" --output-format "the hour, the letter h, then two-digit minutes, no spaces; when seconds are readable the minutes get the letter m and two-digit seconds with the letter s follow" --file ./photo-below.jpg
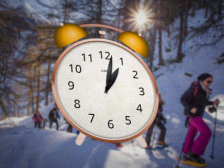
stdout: 1h02
